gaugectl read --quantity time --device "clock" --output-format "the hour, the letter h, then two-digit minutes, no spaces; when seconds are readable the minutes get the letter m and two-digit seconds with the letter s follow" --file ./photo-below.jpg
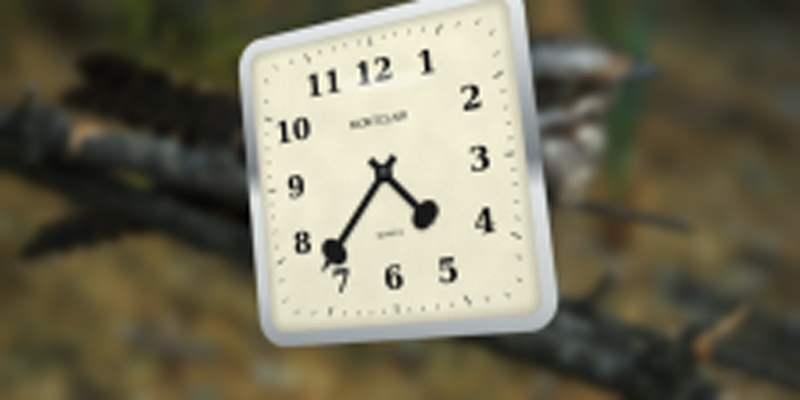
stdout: 4h37
